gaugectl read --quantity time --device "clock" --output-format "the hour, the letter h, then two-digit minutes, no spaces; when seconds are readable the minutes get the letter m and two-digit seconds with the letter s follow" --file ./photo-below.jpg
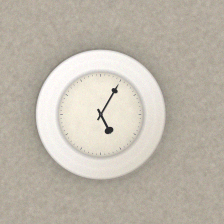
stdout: 5h05
